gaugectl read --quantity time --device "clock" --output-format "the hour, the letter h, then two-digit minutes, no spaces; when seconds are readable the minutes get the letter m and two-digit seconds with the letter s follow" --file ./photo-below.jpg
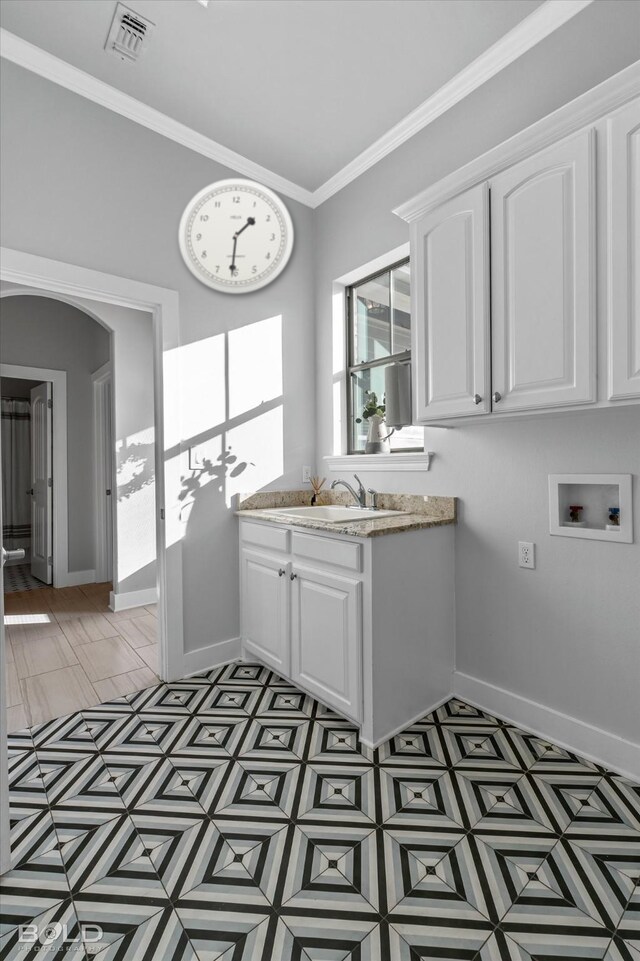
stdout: 1h31
